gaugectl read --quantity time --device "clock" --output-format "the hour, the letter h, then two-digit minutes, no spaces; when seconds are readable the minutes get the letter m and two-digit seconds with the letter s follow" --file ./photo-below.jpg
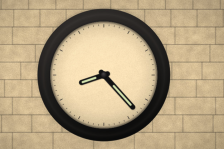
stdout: 8h23
